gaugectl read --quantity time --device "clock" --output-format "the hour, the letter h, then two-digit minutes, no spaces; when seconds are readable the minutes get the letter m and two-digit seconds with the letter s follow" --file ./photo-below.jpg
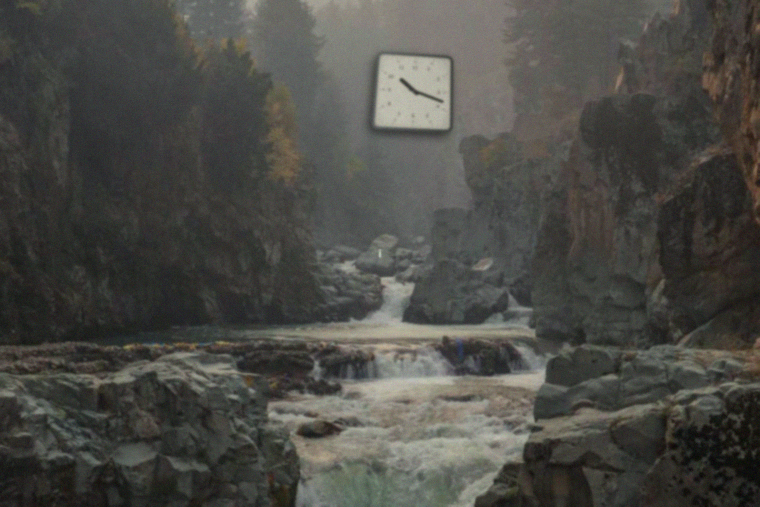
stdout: 10h18
